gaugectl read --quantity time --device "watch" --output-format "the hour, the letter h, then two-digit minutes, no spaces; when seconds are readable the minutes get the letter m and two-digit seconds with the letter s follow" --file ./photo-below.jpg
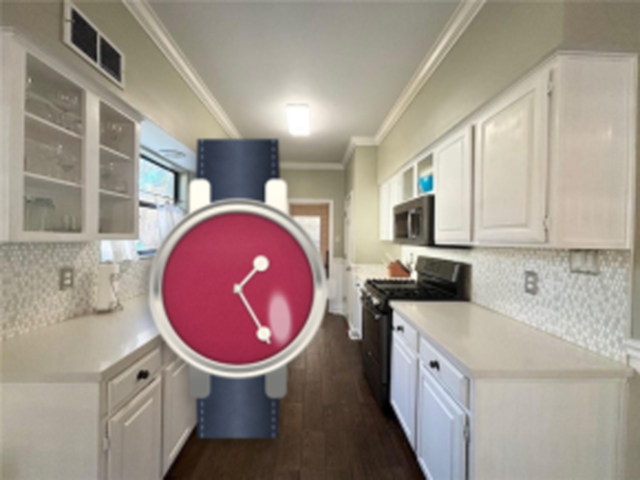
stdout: 1h25
